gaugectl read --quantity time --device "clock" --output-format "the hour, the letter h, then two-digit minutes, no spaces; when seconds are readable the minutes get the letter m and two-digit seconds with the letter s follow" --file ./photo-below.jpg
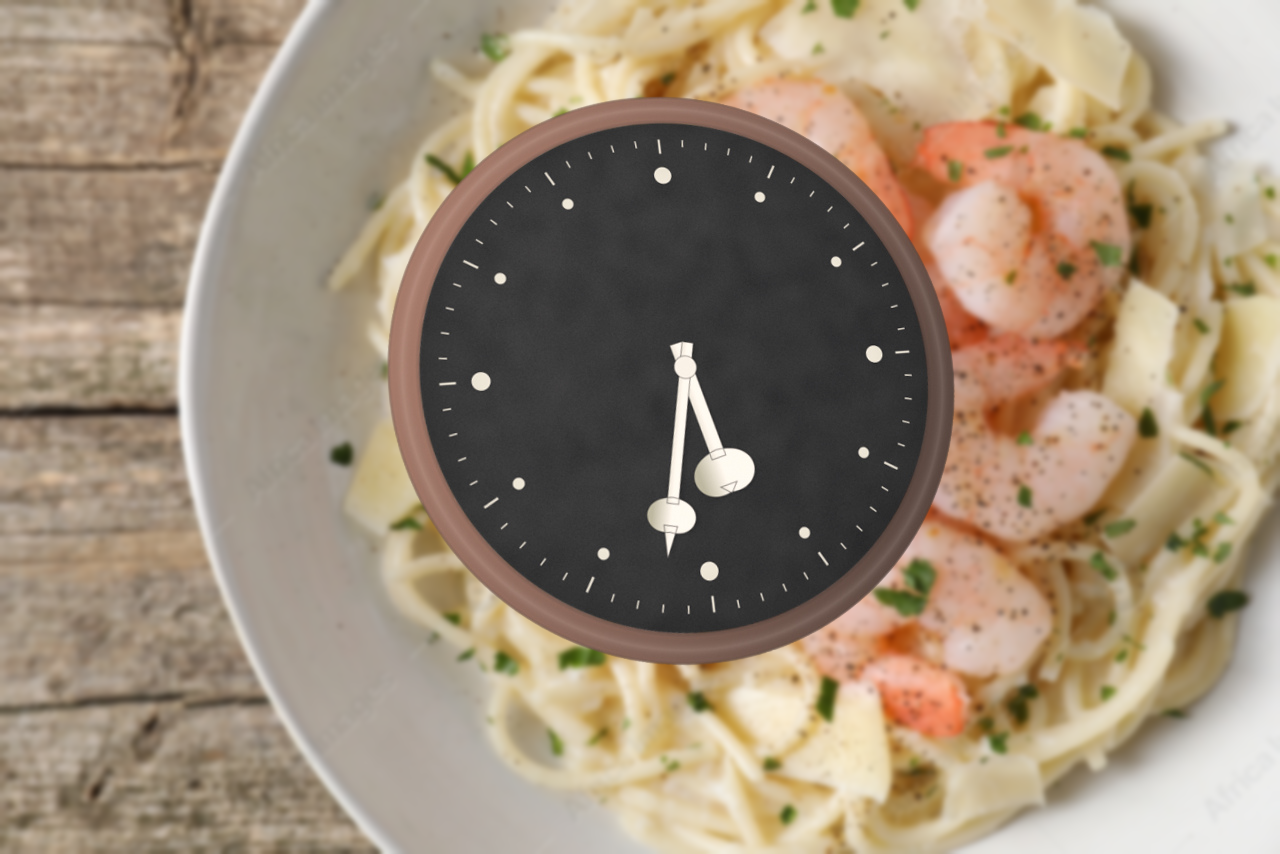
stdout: 5h32
